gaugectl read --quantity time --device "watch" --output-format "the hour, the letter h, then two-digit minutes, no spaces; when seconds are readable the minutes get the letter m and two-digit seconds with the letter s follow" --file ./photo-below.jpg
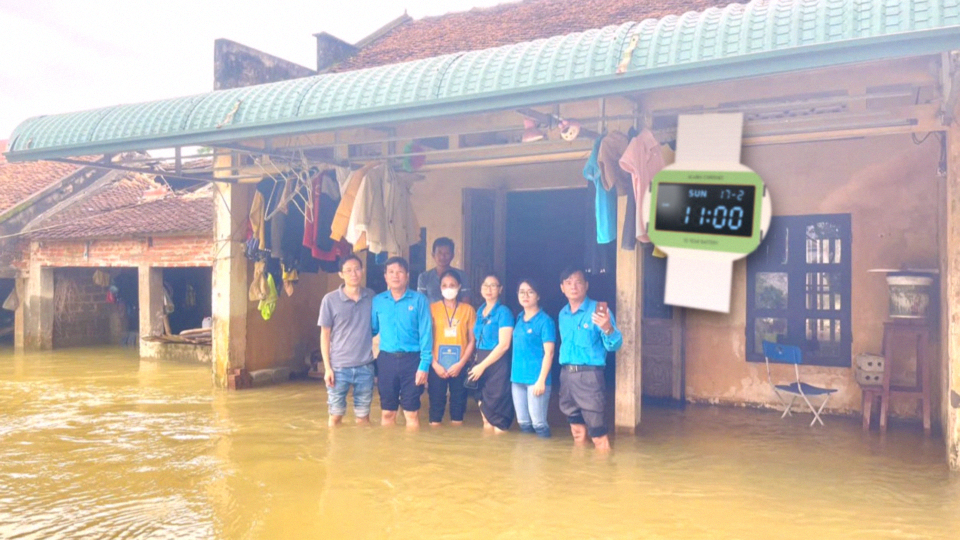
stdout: 11h00
